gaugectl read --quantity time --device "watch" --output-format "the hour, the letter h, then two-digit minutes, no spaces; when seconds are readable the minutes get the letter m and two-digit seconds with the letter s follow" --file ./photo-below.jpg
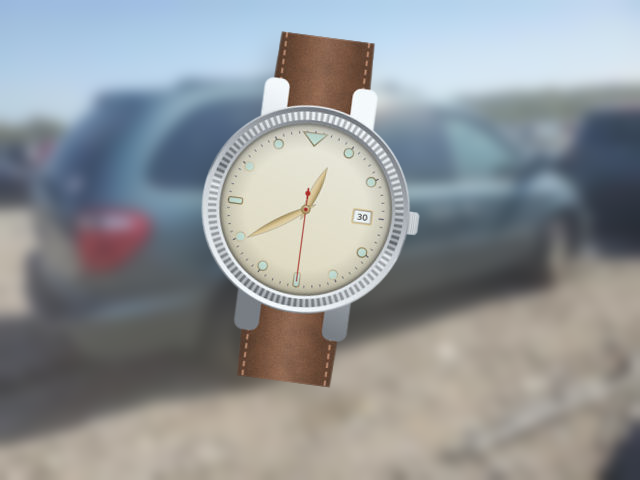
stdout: 12h39m30s
